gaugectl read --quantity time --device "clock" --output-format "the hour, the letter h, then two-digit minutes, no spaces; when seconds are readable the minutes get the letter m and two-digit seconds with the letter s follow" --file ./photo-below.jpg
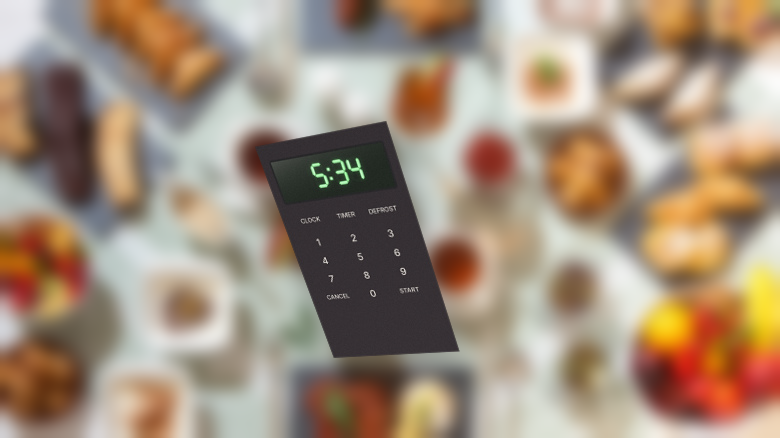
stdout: 5h34
